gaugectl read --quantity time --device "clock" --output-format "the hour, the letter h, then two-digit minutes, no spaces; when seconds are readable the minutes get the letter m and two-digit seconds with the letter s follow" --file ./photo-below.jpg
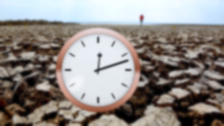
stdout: 12h12
